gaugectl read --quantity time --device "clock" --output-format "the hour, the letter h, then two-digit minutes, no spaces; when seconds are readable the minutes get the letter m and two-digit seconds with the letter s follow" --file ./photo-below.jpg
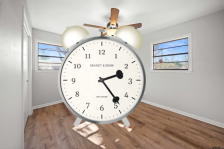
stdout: 2h24
